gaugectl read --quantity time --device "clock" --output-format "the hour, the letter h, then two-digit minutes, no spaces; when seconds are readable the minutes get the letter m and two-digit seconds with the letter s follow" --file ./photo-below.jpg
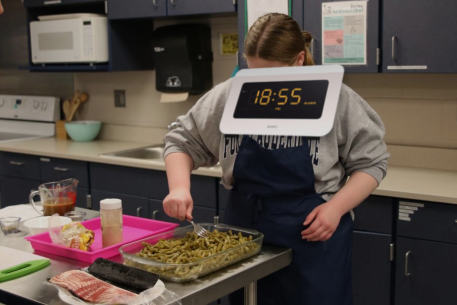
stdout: 18h55
